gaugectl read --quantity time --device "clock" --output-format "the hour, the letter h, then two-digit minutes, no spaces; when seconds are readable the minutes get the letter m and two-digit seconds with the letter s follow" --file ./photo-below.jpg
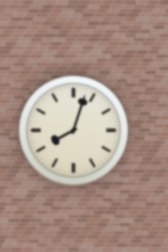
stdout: 8h03
